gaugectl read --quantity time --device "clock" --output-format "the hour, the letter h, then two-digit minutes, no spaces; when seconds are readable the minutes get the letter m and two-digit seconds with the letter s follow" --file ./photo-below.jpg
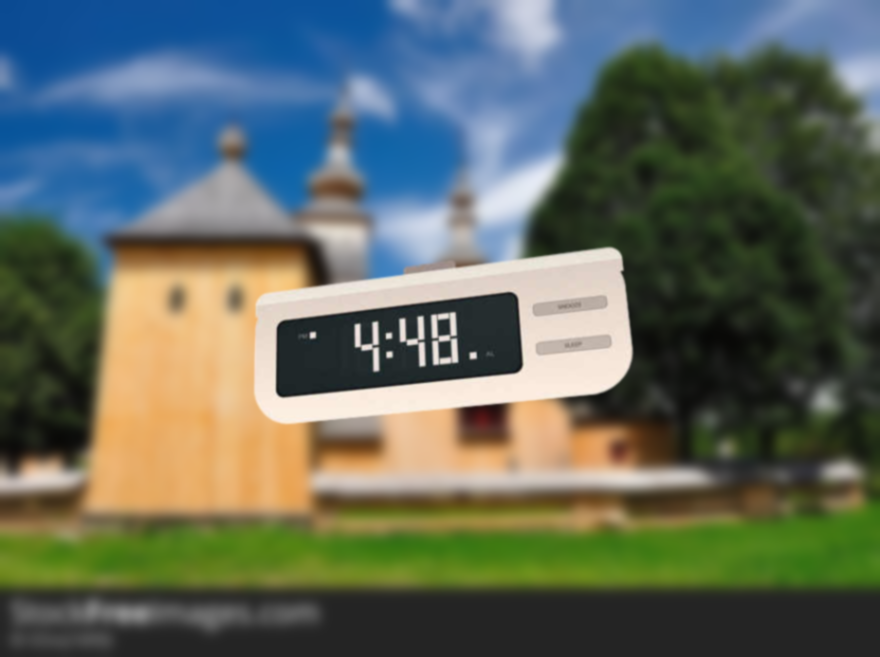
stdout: 4h48
